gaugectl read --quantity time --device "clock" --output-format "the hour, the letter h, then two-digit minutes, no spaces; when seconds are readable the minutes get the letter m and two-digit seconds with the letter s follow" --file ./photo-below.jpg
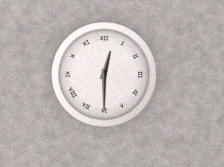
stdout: 12h30
